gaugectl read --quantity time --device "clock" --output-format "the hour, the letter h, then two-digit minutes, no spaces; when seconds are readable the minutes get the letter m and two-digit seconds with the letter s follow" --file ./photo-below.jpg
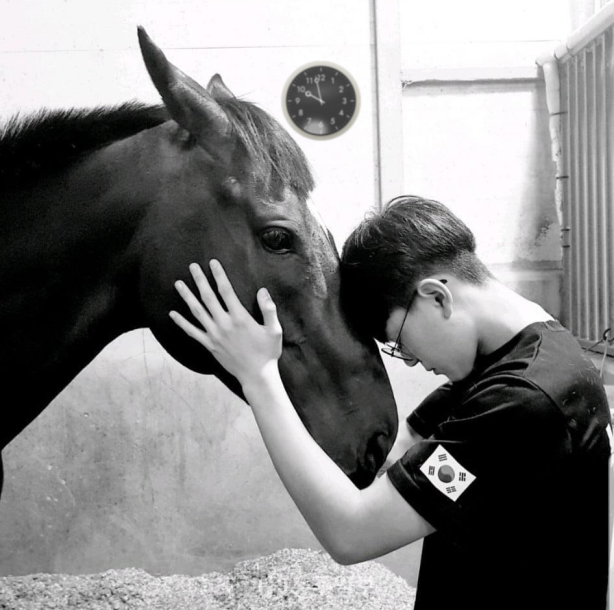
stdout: 9h58
